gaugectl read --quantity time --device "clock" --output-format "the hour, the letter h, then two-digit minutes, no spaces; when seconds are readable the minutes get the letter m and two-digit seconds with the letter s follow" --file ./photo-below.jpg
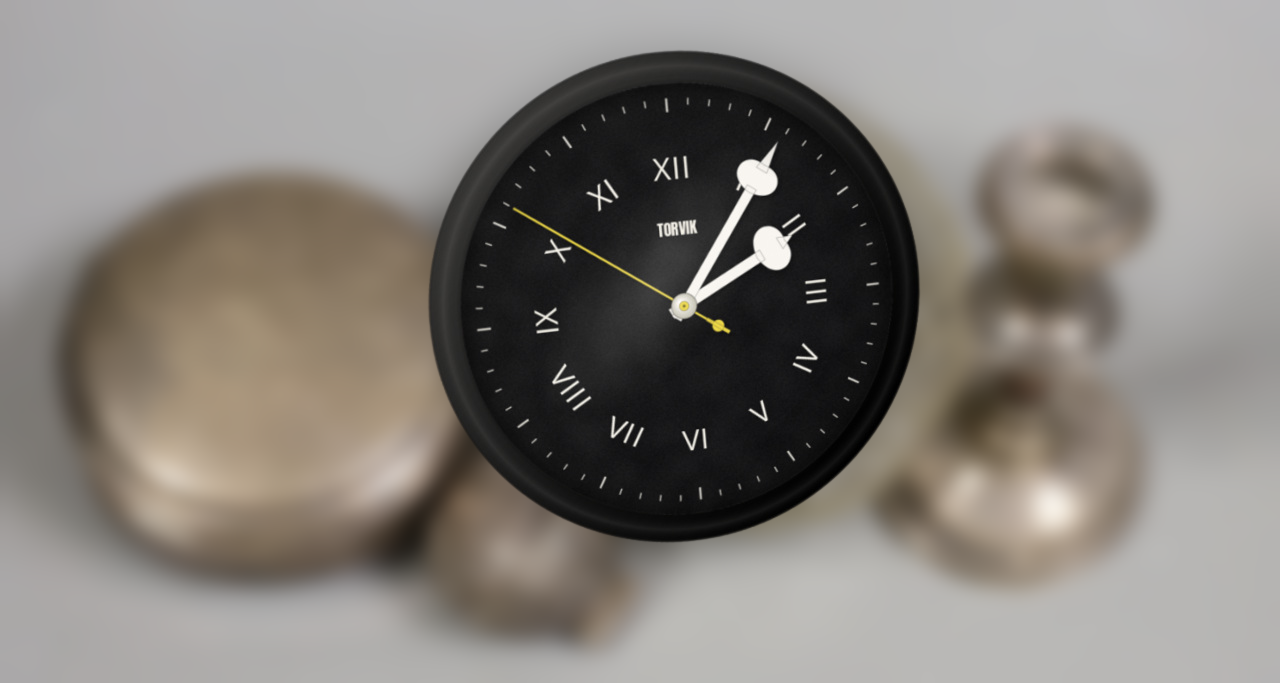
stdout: 2h05m51s
